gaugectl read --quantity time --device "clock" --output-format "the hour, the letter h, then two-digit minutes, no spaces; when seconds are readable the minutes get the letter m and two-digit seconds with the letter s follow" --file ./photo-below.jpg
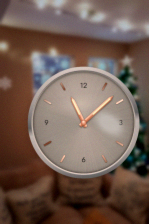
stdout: 11h08
